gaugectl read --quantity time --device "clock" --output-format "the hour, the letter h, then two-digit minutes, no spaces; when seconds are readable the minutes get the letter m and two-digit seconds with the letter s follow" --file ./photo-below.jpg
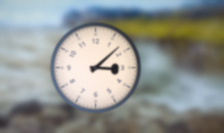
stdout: 3h08
